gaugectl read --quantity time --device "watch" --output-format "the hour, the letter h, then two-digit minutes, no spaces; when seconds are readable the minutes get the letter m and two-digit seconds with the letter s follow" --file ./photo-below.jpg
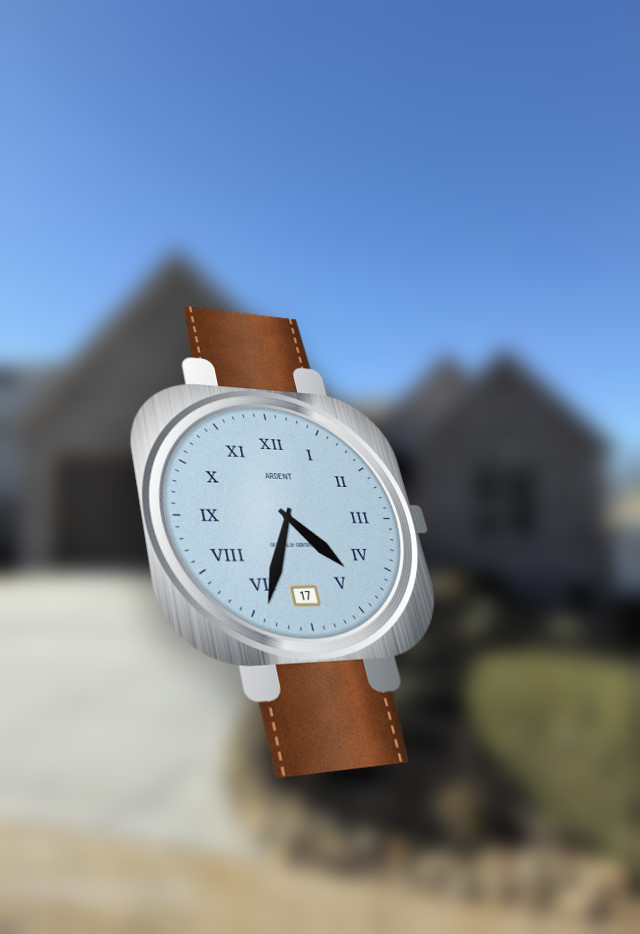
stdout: 4h34
